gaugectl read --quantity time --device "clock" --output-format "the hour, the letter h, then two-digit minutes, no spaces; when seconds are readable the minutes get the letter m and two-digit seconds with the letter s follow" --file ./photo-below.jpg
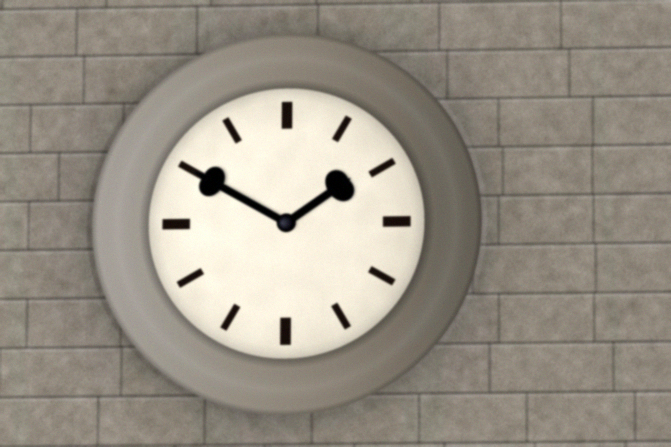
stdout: 1h50
